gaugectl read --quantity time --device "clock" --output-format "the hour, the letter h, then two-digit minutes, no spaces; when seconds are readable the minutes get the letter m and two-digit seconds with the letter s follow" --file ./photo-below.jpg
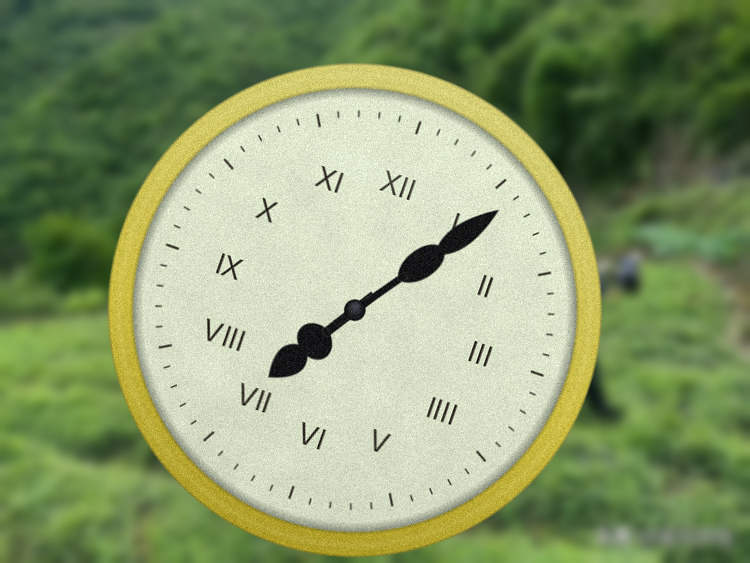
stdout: 7h06
